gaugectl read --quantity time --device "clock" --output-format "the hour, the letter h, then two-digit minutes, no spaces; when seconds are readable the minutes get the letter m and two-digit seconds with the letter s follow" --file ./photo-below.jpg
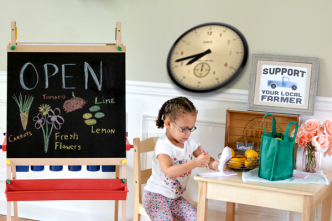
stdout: 7h42
